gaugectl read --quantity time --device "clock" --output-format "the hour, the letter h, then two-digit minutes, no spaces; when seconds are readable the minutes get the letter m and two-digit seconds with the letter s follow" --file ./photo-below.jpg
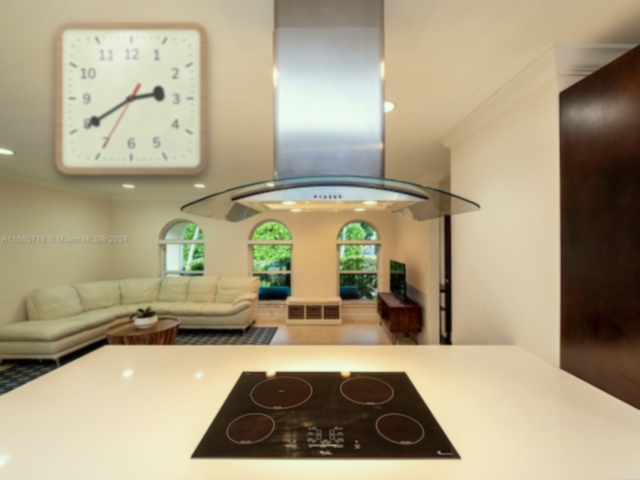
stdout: 2h39m35s
